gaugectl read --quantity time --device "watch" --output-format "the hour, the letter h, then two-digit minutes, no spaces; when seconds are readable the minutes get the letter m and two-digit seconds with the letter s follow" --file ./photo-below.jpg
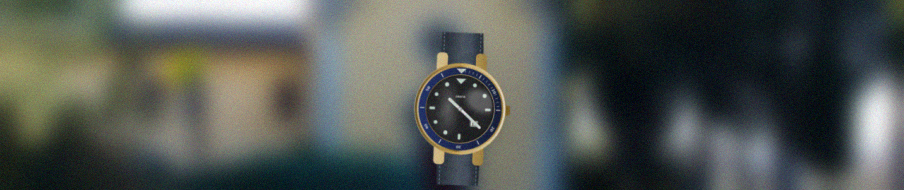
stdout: 10h22
